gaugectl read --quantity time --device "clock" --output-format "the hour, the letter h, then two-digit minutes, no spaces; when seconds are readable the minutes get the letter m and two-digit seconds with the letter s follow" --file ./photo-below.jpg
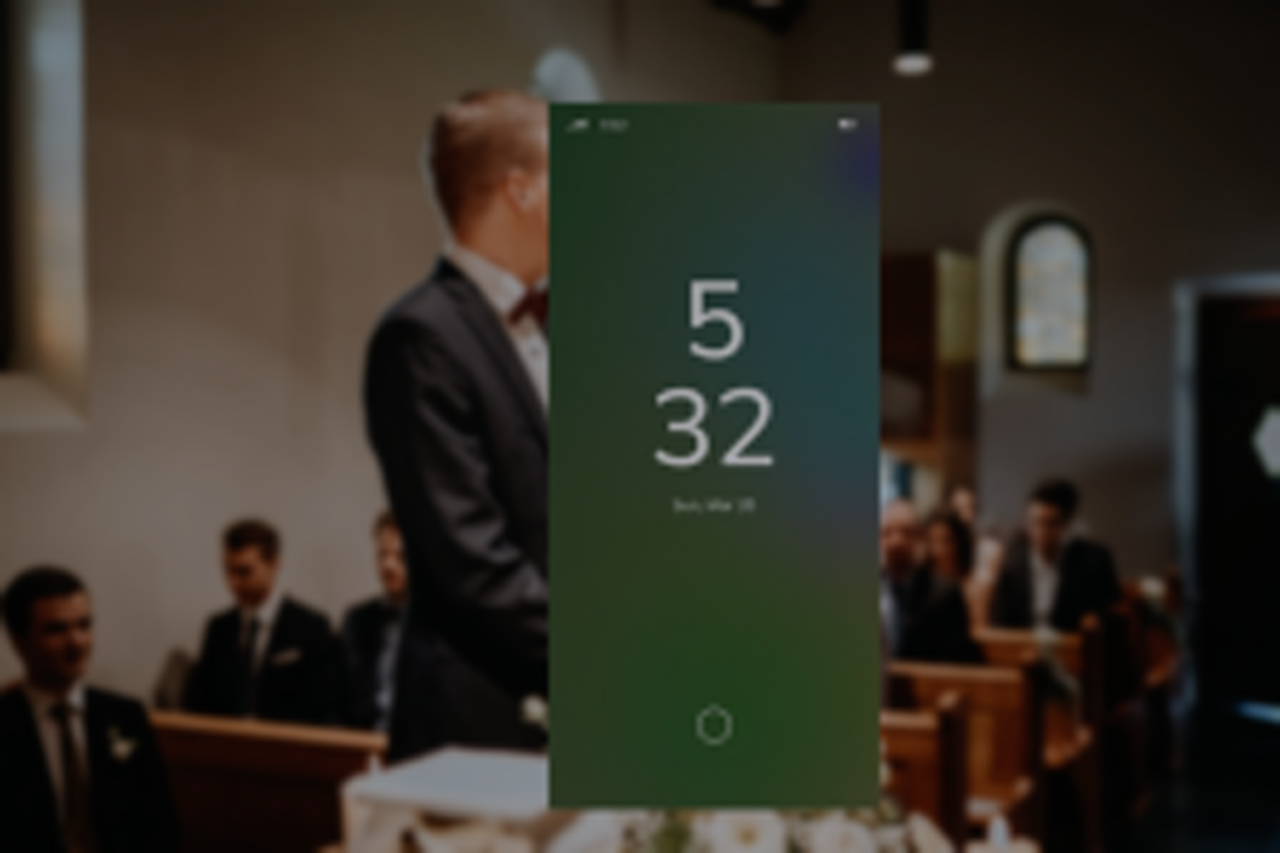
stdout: 5h32
